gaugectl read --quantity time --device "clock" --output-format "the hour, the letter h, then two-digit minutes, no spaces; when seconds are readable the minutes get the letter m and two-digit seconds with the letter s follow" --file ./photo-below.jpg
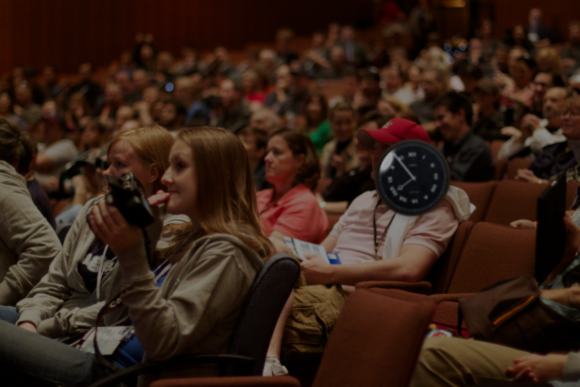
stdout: 7h54
